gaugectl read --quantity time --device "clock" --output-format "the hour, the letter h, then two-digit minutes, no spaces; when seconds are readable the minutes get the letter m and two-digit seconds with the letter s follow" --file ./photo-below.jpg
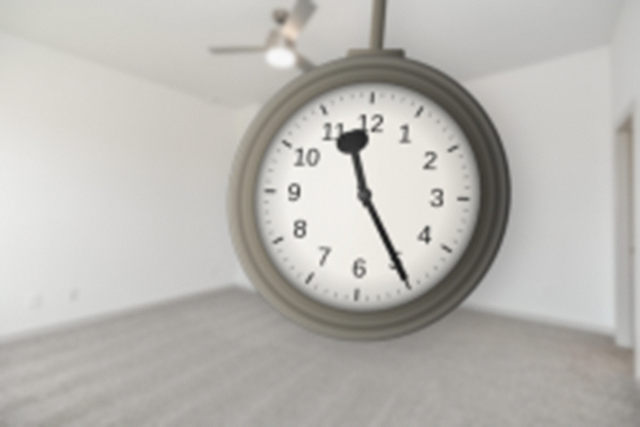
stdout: 11h25
